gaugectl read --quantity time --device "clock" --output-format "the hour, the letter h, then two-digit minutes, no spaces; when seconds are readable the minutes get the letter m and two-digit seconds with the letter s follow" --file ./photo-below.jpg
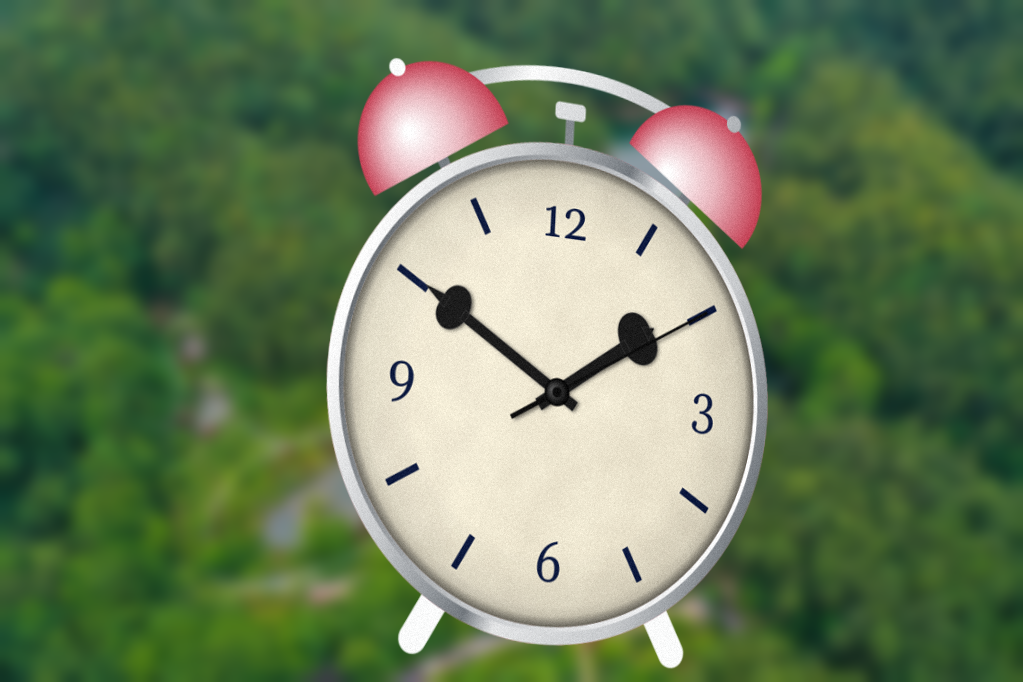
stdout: 1h50m10s
